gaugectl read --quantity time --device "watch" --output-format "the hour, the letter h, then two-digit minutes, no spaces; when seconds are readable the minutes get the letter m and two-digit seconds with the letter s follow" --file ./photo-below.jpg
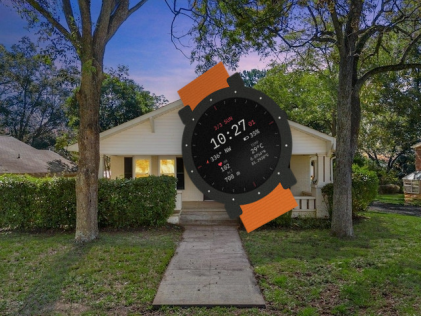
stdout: 10h27
